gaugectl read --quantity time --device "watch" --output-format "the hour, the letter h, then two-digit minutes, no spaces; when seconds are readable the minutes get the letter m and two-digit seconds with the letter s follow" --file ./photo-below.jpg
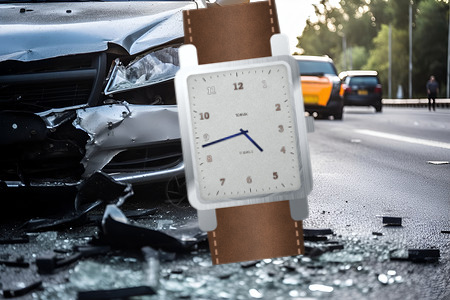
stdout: 4h43
